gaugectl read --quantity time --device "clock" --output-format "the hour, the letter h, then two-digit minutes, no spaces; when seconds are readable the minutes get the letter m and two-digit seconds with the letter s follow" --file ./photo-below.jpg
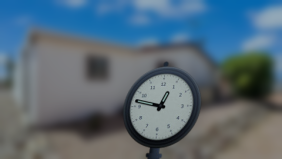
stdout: 12h47
